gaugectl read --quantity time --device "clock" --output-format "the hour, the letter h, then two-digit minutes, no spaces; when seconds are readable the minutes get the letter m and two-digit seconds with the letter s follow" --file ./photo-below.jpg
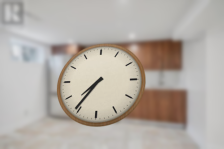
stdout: 7h36
